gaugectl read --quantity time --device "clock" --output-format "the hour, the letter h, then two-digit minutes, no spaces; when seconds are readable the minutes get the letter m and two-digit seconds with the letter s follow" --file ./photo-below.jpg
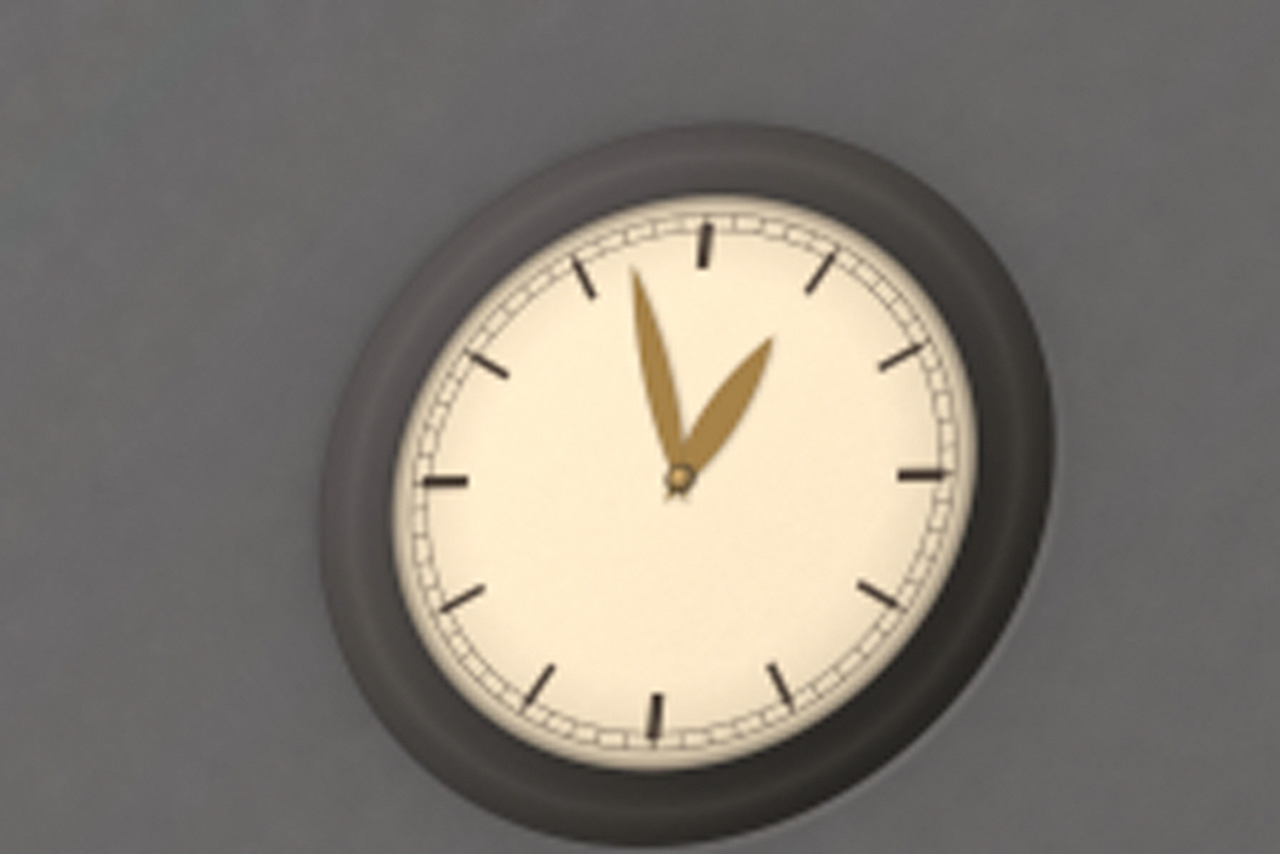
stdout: 12h57
